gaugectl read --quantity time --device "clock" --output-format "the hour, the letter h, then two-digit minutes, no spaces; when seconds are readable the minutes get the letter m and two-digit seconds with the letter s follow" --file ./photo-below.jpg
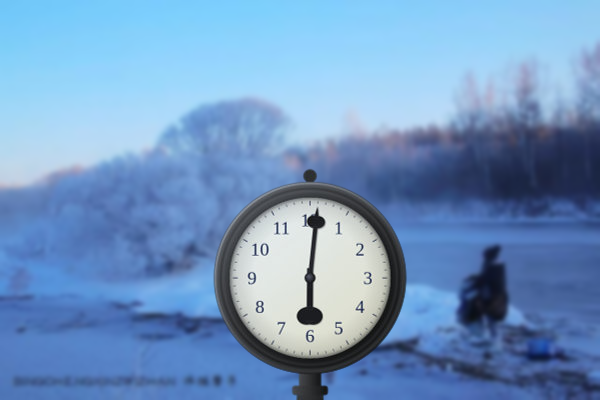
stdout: 6h01
